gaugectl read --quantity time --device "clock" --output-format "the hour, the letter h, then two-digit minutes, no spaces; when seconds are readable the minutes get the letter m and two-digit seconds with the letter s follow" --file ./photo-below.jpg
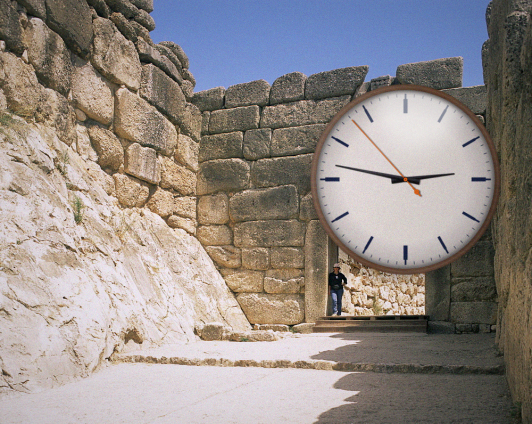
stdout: 2h46m53s
